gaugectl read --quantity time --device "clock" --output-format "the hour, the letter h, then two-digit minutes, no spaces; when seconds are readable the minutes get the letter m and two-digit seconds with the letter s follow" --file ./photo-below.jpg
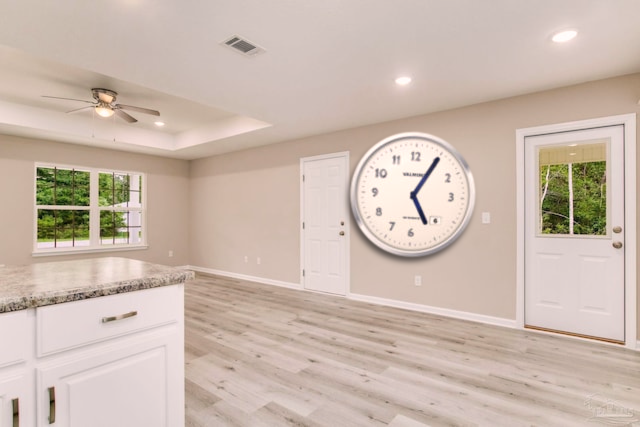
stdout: 5h05
